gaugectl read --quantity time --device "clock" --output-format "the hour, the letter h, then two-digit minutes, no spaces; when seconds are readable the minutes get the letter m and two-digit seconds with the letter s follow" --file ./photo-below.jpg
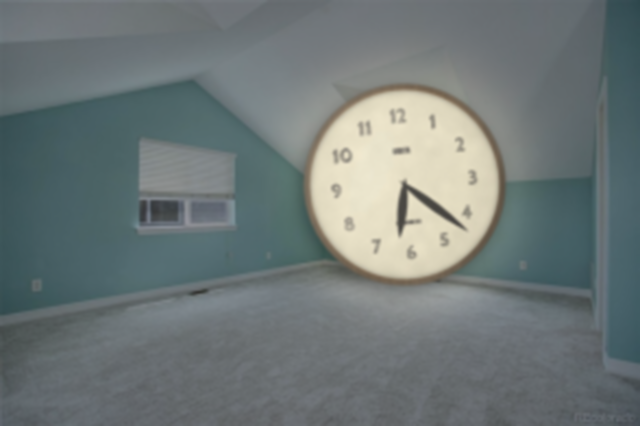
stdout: 6h22
